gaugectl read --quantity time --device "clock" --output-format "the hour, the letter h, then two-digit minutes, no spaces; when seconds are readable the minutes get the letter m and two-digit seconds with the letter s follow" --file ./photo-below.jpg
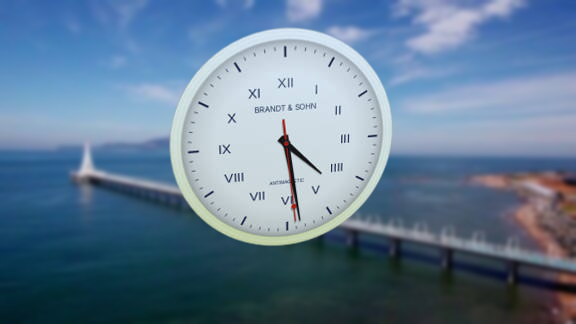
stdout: 4h28m29s
